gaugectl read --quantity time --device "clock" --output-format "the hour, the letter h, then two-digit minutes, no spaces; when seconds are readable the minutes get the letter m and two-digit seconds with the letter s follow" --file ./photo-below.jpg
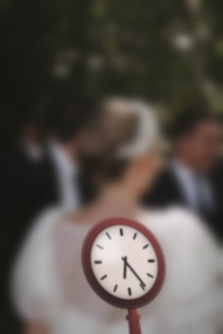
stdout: 6h24
